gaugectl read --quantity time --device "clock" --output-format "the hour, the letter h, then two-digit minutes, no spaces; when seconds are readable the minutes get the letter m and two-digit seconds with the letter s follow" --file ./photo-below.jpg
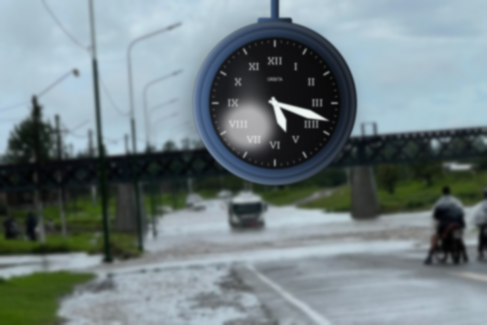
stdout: 5h18
